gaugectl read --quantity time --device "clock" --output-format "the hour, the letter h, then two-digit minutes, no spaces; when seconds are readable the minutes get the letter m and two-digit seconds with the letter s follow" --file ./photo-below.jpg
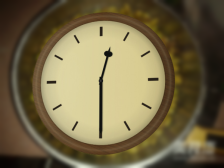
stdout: 12h30
